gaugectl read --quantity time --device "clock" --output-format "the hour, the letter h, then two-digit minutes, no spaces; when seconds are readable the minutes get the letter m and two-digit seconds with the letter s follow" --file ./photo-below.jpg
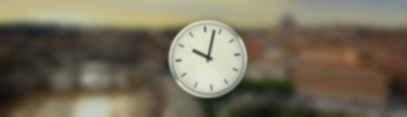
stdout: 10h03
